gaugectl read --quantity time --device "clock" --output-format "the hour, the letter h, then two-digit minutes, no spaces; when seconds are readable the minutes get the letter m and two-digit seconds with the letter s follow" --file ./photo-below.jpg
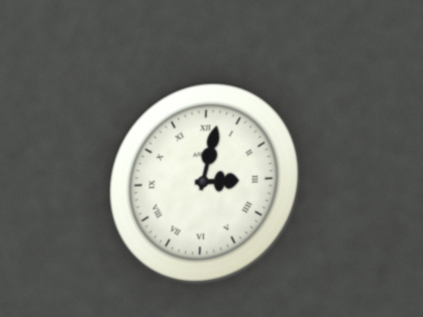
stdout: 3h02
